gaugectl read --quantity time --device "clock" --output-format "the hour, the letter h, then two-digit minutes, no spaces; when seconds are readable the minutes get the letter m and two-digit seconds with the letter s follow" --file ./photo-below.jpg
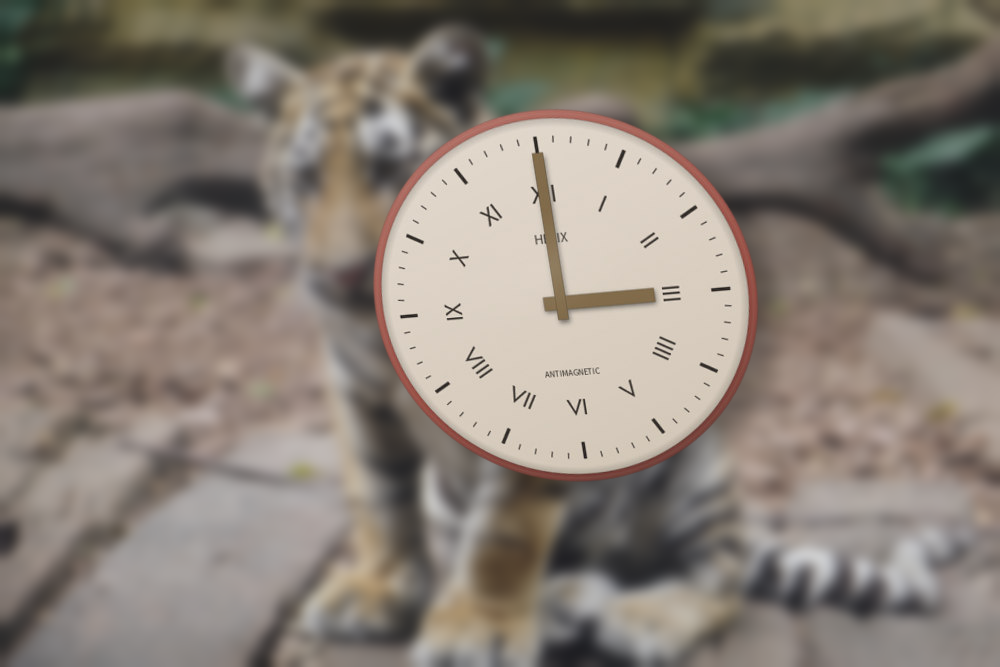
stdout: 3h00
